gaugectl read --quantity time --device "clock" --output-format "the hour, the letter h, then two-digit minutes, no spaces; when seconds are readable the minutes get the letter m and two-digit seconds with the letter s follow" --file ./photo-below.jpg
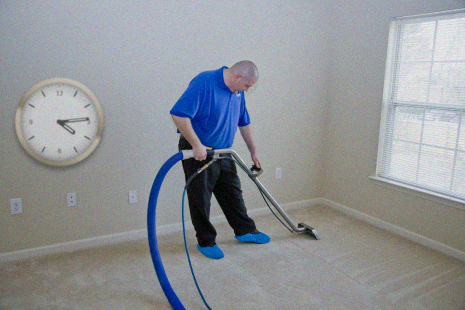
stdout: 4h14
